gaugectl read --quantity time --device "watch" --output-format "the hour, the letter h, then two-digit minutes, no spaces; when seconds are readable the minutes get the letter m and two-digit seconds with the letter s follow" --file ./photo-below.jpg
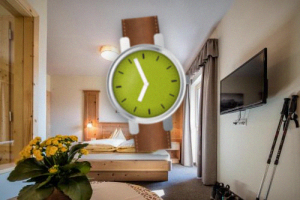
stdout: 6h57
